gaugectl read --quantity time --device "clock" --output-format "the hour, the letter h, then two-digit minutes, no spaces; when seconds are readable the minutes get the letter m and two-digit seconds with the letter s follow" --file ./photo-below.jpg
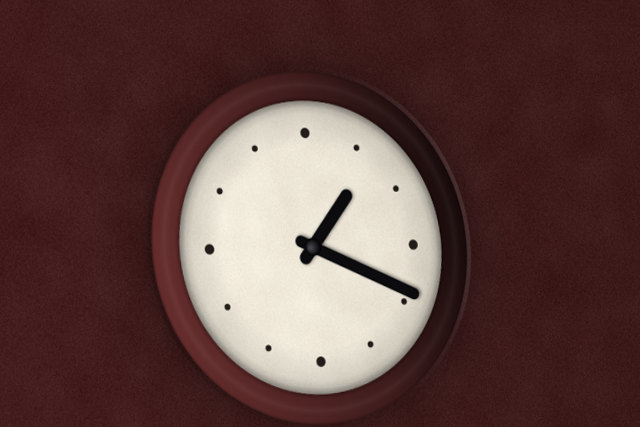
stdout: 1h19
